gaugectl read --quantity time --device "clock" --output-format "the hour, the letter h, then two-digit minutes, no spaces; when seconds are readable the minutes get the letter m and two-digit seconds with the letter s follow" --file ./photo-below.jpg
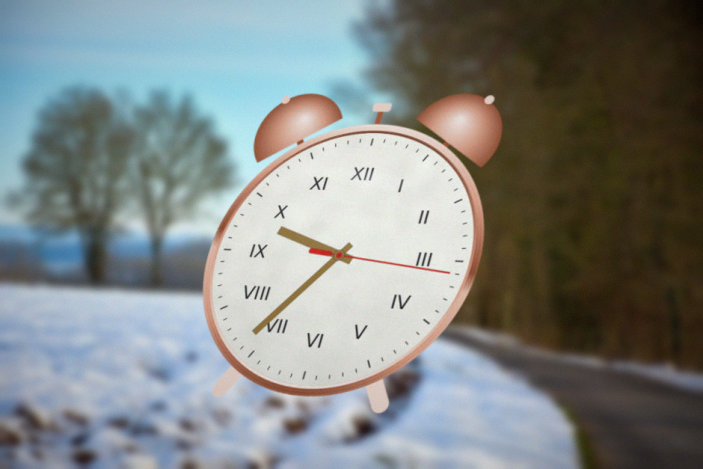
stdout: 9h36m16s
